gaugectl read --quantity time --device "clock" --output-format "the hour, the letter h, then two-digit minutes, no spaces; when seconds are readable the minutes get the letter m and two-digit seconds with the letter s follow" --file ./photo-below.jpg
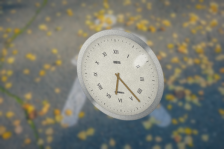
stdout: 6h23
